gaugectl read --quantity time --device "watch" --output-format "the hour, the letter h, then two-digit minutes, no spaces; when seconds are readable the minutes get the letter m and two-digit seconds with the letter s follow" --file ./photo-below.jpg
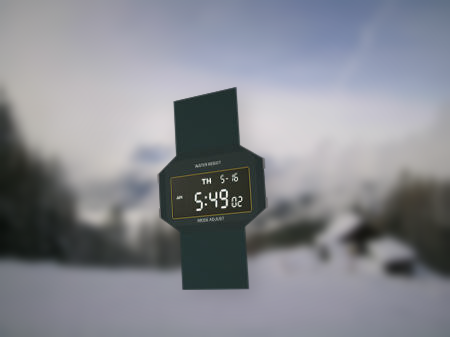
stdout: 5h49m02s
